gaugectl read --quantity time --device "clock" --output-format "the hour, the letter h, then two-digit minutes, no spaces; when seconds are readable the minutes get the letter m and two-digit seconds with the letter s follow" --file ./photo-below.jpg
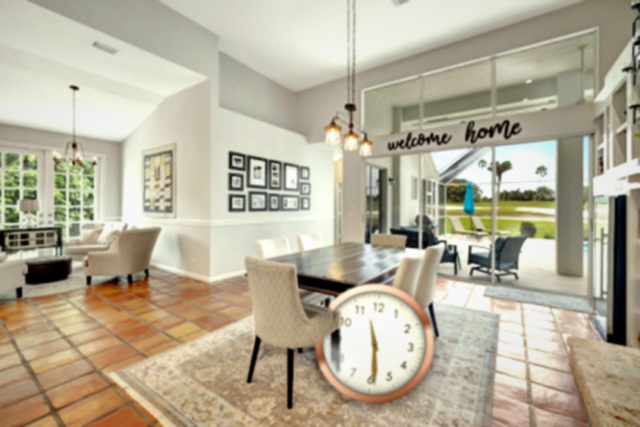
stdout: 11h29
